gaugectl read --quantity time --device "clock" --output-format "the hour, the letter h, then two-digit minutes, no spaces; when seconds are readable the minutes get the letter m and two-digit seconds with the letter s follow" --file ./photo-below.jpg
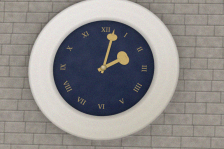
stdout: 2h02
